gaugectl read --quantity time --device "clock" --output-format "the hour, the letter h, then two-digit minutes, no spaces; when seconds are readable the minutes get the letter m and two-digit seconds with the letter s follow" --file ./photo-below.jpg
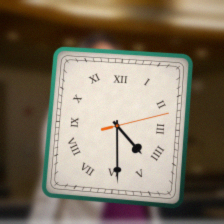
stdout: 4h29m12s
